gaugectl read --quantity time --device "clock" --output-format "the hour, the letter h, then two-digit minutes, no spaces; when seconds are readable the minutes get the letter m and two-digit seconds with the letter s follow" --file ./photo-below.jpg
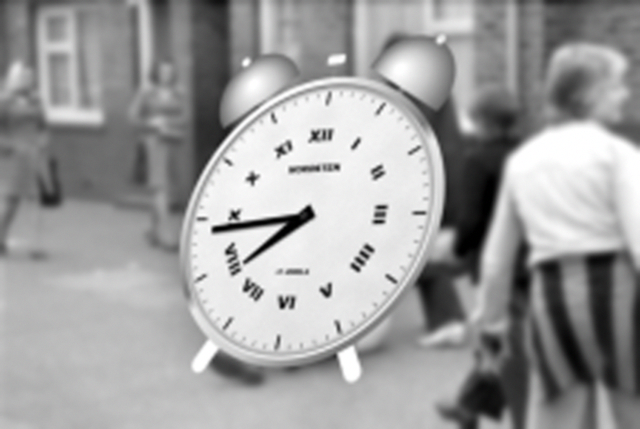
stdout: 7h44
